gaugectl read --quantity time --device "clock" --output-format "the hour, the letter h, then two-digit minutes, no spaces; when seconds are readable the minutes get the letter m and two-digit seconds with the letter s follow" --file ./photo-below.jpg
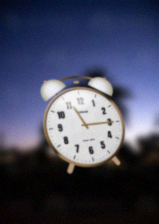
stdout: 11h15
